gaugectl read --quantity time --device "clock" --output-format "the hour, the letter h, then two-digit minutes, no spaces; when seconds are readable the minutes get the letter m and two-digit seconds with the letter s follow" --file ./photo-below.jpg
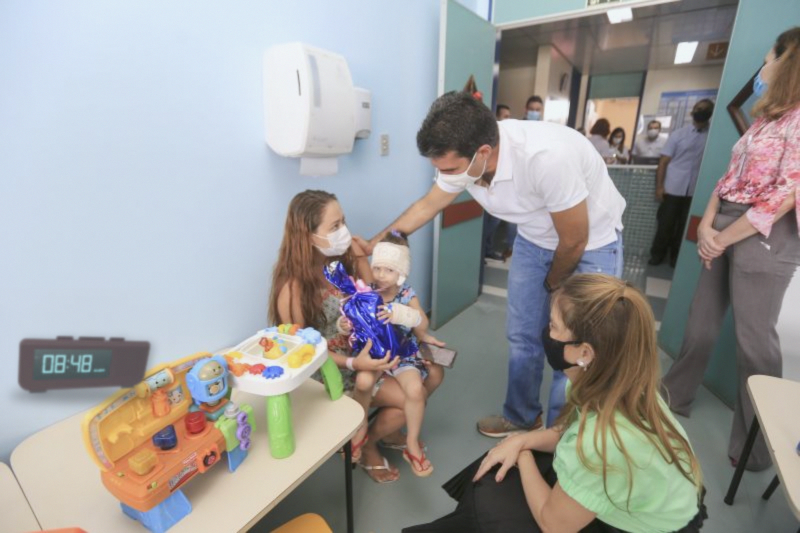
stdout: 8h48
